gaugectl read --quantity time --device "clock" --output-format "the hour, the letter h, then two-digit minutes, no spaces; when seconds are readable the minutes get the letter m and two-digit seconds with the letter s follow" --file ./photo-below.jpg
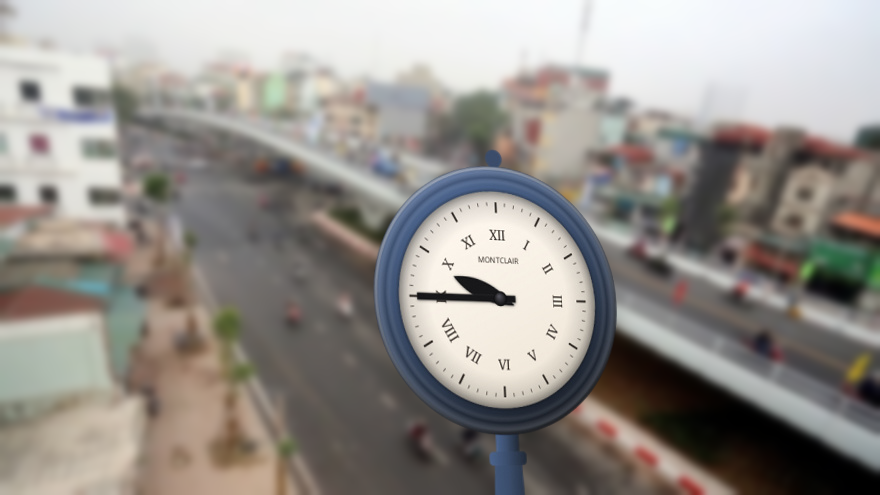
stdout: 9h45
